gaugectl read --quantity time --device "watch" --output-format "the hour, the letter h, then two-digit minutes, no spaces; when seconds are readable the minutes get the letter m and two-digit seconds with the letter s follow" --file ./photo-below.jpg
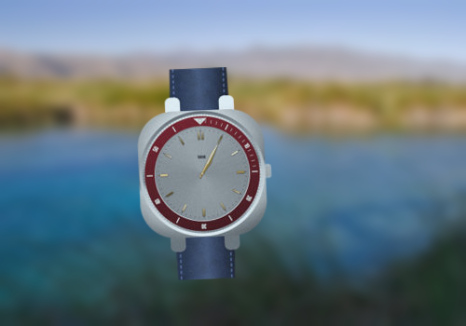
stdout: 1h05
